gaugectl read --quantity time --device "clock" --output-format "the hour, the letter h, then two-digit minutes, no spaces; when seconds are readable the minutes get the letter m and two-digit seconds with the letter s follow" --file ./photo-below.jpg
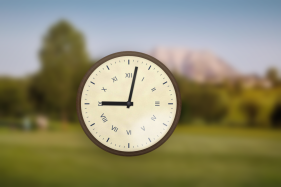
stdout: 9h02
